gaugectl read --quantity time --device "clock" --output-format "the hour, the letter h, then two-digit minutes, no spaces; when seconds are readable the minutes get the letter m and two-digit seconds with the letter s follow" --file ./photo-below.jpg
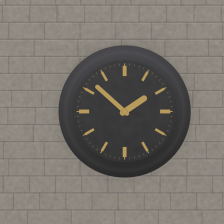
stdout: 1h52
